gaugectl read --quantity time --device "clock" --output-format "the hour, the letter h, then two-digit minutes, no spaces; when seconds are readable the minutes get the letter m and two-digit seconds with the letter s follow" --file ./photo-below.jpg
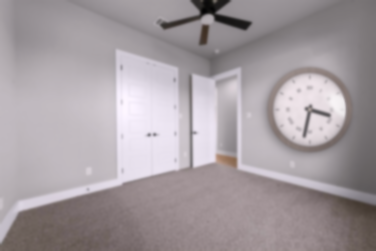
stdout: 3h32
